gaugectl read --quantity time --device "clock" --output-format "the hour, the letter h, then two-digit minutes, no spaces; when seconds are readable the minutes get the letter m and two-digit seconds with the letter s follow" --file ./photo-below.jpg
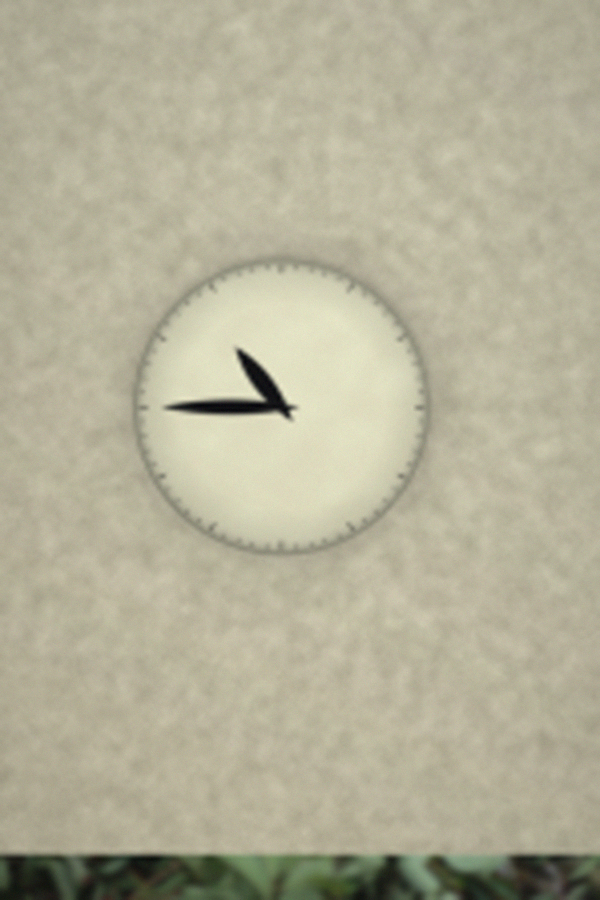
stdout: 10h45
